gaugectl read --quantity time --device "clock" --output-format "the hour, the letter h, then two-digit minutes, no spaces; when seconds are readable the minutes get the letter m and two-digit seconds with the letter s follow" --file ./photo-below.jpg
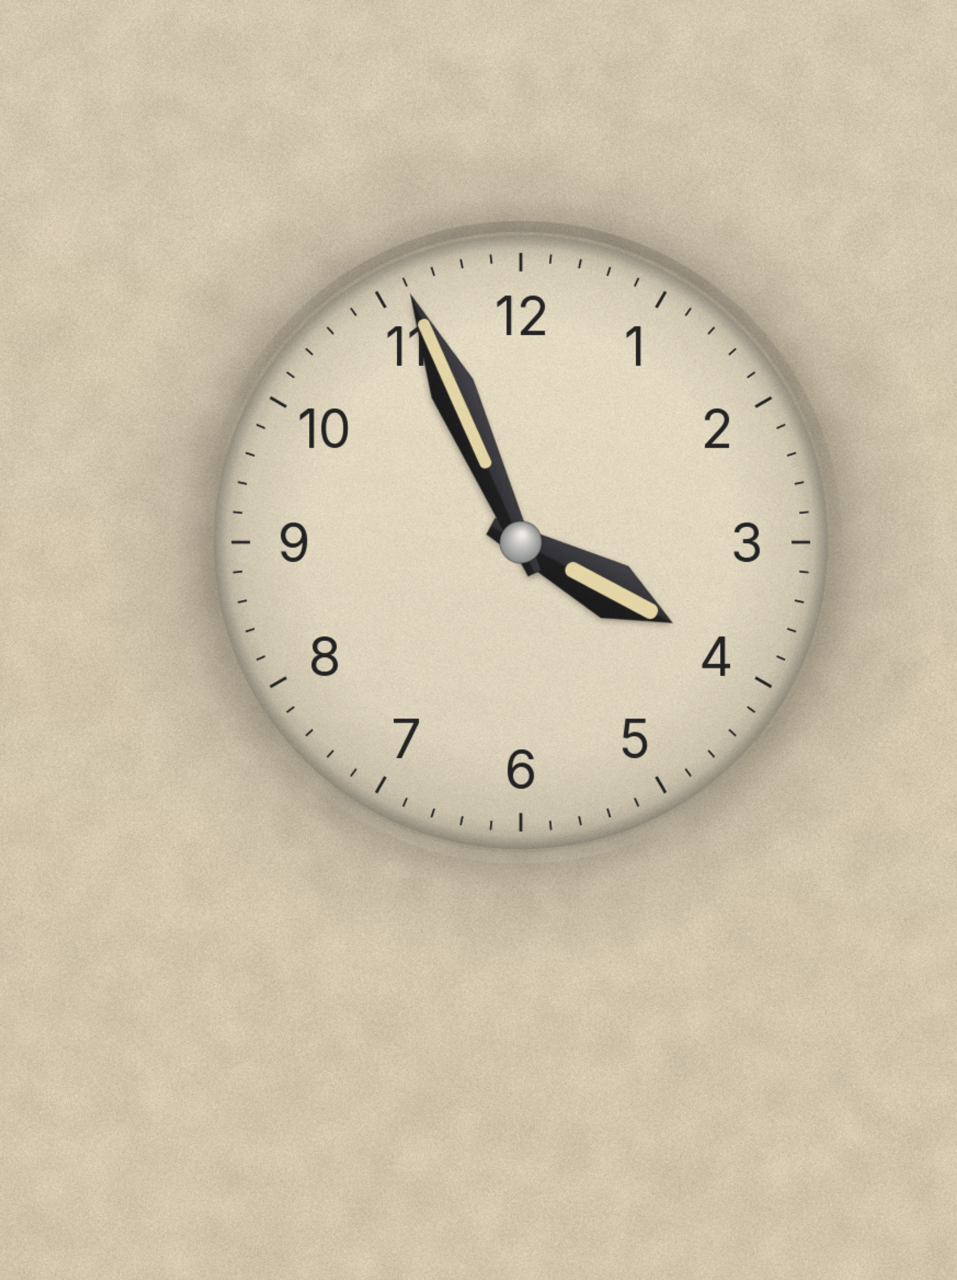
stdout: 3h56
